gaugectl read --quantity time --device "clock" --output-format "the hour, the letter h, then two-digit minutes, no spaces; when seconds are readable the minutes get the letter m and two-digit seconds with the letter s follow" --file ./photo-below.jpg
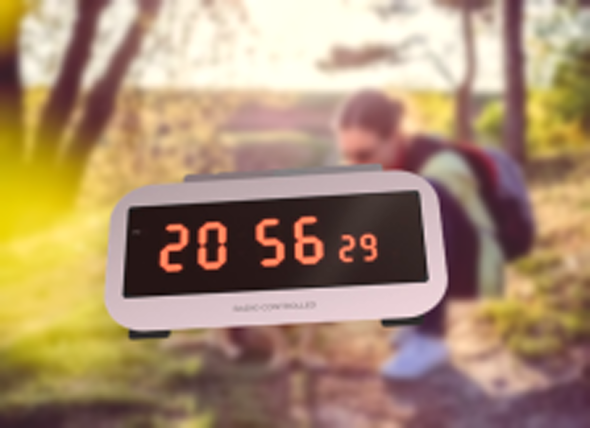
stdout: 20h56m29s
